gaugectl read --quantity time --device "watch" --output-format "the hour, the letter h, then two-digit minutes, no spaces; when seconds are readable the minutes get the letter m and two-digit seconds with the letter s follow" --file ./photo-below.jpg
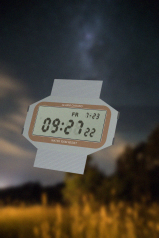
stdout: 9h27m22s
